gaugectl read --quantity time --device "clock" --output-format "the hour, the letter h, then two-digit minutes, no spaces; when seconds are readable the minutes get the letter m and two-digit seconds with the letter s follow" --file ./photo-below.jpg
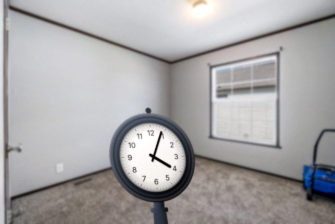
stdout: 4h04
